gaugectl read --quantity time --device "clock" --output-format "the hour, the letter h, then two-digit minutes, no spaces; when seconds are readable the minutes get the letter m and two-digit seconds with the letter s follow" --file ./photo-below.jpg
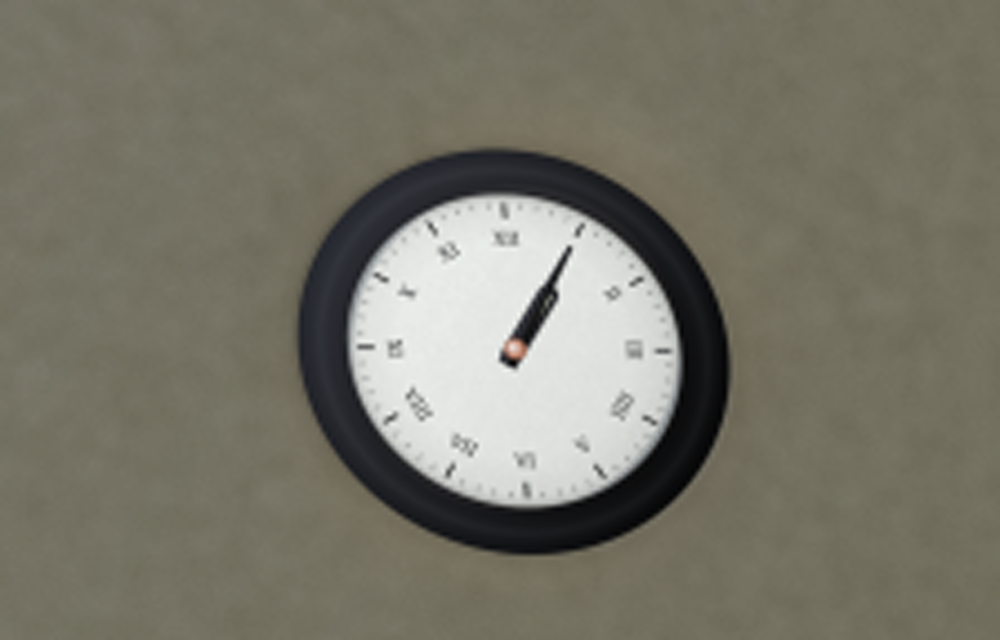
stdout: 1h05
